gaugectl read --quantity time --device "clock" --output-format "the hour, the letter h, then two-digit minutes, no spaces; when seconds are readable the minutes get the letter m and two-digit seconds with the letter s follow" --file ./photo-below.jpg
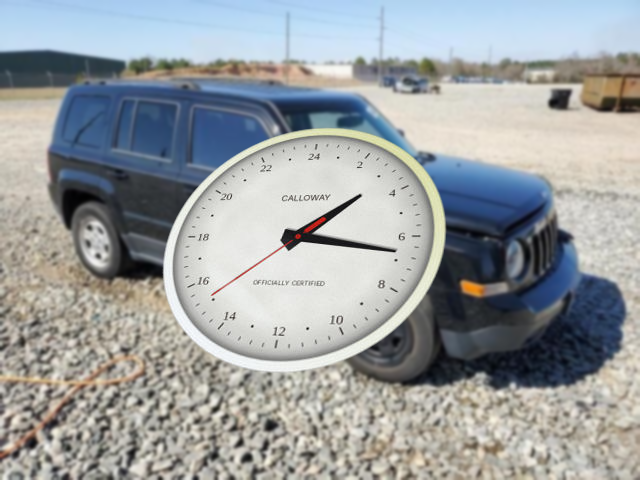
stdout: 3h16m38s
